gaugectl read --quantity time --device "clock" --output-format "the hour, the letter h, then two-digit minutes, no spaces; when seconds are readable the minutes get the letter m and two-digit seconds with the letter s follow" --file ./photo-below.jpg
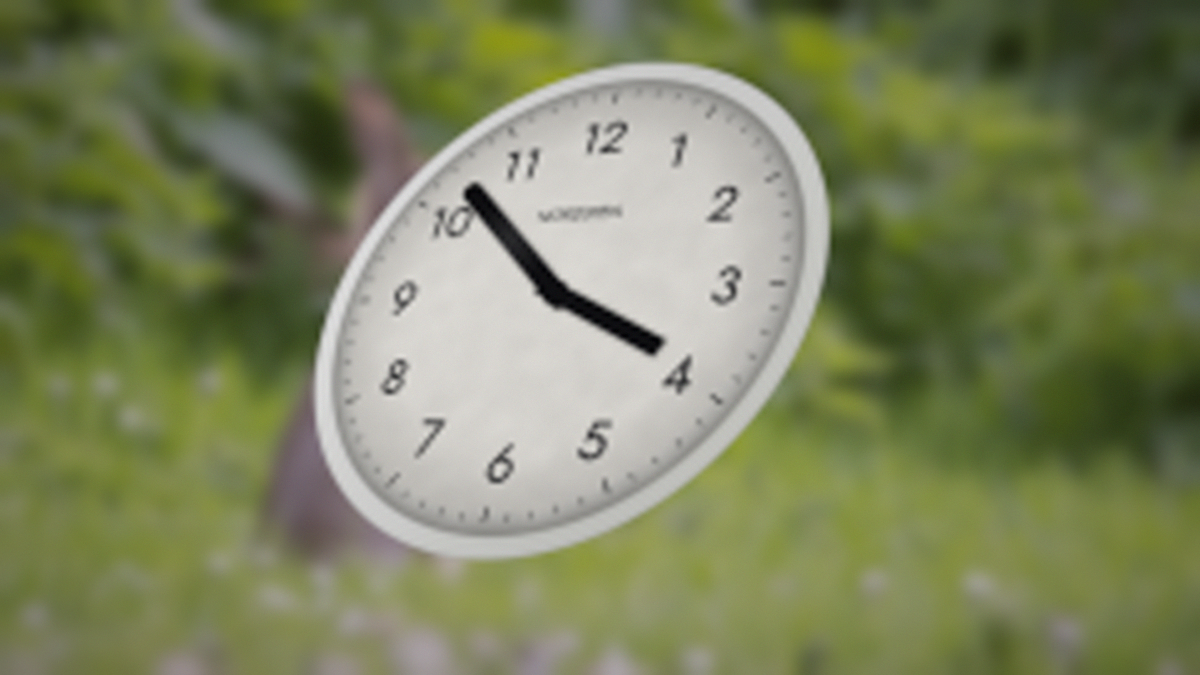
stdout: 3h52
